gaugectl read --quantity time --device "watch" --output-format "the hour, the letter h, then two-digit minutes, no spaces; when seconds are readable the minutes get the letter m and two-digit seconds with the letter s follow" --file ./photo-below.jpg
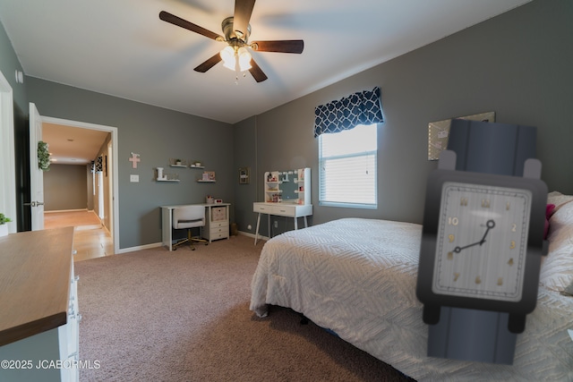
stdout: 12h41
